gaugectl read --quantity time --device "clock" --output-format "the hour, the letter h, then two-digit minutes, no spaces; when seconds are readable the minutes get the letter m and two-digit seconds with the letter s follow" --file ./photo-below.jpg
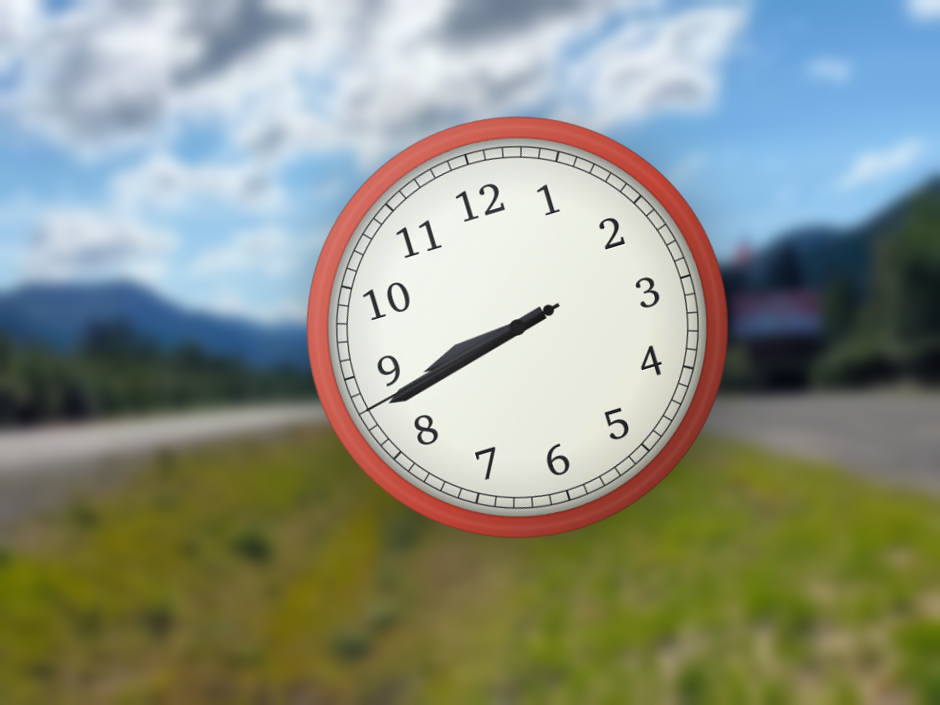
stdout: 8h42m43s
